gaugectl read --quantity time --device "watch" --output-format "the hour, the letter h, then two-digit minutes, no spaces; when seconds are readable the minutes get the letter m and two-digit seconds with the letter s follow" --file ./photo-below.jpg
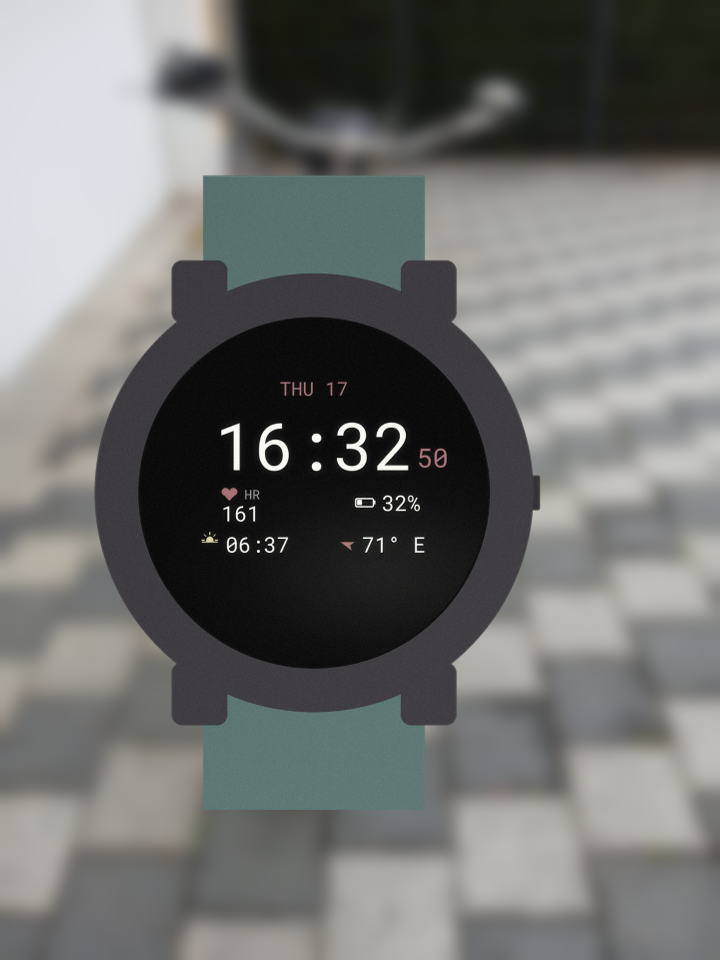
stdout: 16h32m50s
